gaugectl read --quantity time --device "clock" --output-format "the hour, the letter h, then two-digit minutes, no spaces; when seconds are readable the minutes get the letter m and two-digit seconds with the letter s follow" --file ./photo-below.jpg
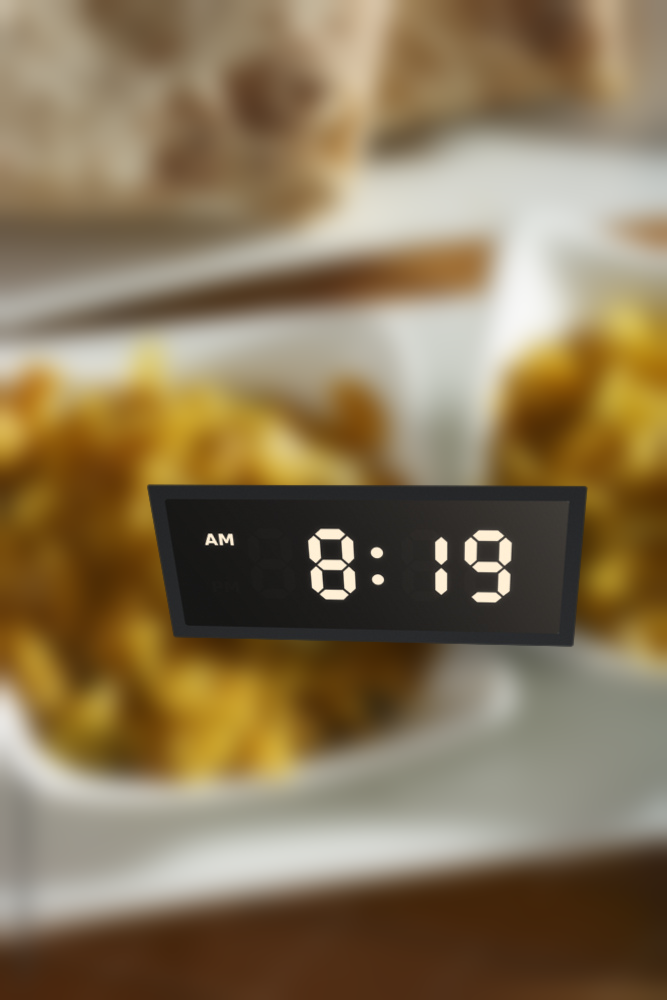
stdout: 8h19
